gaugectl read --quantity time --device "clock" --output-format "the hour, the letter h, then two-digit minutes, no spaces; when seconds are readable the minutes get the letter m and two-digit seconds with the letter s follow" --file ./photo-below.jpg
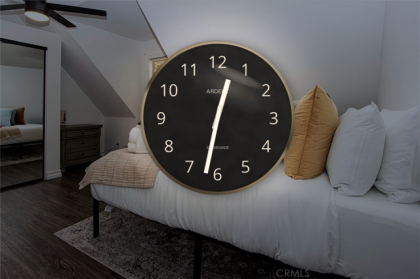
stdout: 12h32
